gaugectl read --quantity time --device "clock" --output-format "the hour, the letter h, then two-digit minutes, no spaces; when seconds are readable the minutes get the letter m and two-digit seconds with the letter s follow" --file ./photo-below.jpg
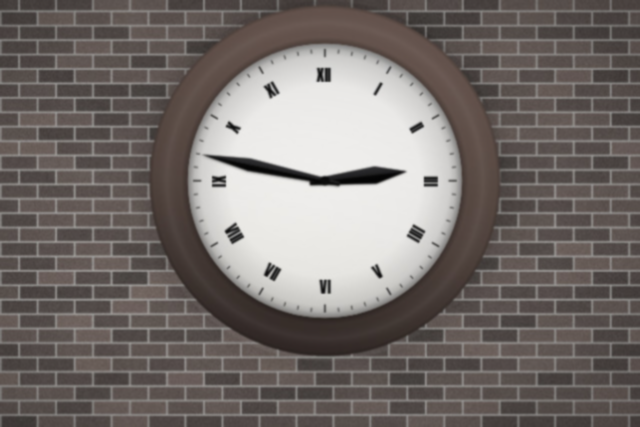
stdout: 2h47
